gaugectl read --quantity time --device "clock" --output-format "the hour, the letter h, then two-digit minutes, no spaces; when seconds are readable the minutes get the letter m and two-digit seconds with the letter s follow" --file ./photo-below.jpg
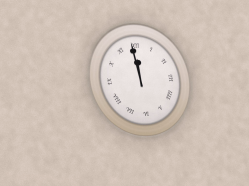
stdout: 11h59
